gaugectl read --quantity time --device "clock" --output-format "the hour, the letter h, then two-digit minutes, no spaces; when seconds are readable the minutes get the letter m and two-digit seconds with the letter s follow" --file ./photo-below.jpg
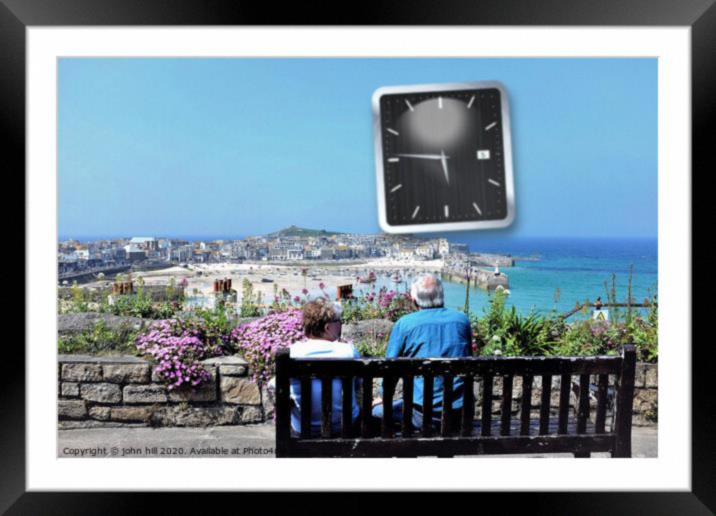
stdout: 5h46
